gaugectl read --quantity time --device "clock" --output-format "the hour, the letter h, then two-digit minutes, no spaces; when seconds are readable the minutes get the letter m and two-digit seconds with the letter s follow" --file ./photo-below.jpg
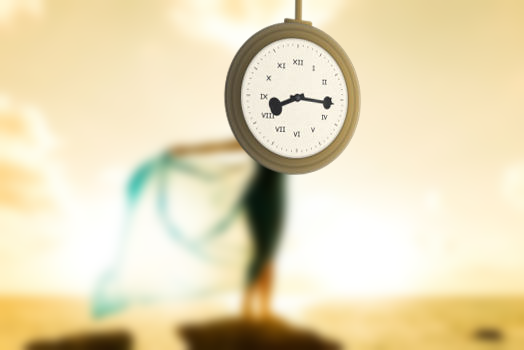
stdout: 8h16
